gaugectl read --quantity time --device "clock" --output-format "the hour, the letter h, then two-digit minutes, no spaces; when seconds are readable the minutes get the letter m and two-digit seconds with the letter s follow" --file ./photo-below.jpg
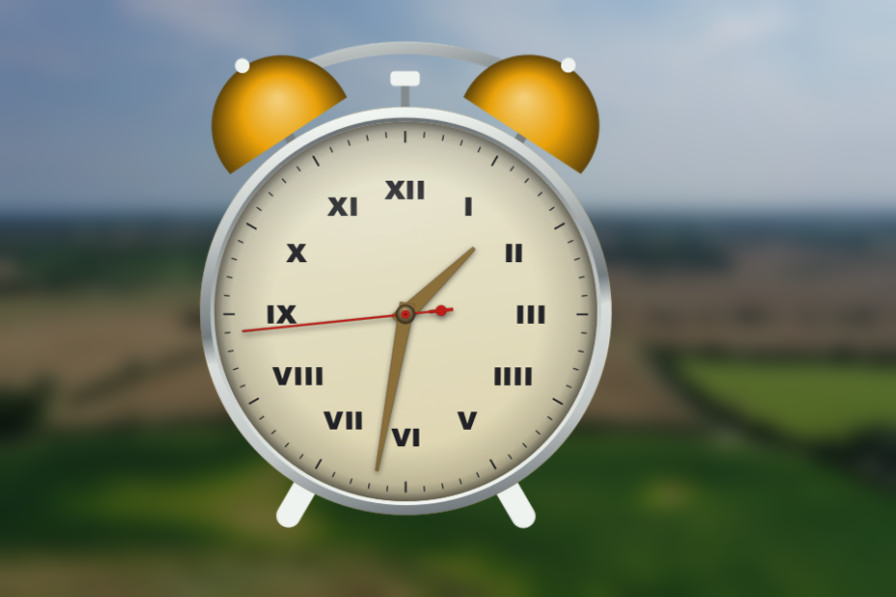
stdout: 1h31m44s
